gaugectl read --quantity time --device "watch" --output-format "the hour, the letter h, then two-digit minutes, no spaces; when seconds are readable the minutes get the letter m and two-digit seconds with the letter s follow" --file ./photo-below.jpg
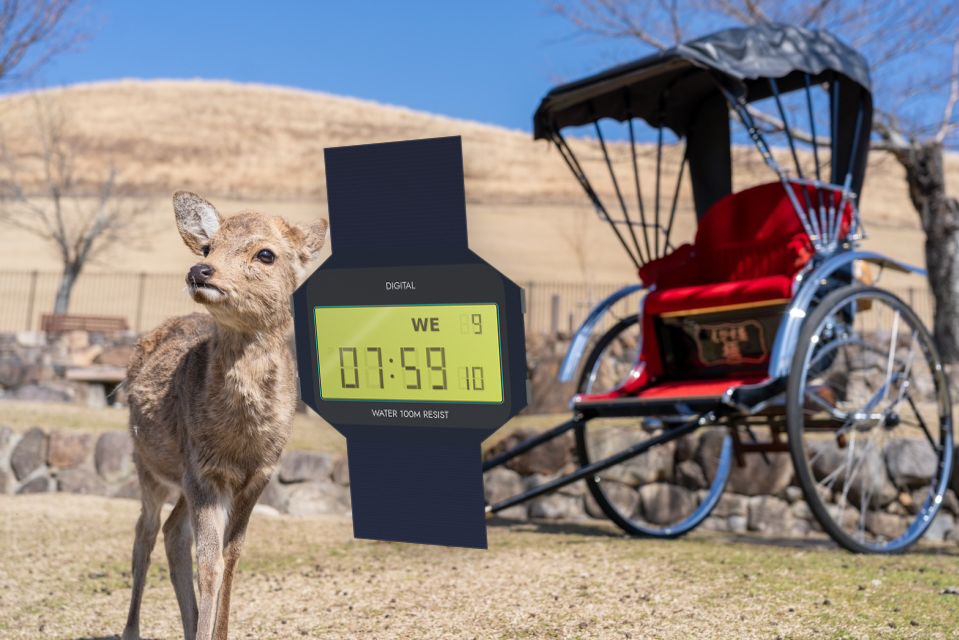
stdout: 7h59m10s
